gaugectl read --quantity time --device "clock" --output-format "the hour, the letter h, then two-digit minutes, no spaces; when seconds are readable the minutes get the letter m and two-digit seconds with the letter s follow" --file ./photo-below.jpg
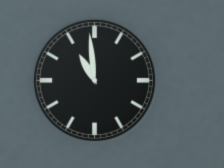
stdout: 10h59
